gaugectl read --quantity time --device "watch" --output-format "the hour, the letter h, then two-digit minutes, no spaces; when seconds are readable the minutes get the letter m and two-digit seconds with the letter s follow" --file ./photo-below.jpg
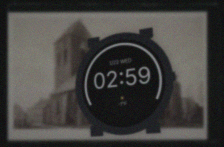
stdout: 2h59
